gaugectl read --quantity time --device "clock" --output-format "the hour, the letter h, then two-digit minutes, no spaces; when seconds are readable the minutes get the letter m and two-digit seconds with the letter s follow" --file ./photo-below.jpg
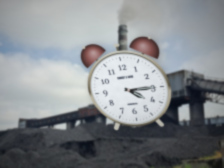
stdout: 4h15
